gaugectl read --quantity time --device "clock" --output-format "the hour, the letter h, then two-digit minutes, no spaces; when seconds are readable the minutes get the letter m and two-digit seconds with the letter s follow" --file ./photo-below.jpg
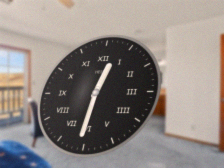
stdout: 12h31
